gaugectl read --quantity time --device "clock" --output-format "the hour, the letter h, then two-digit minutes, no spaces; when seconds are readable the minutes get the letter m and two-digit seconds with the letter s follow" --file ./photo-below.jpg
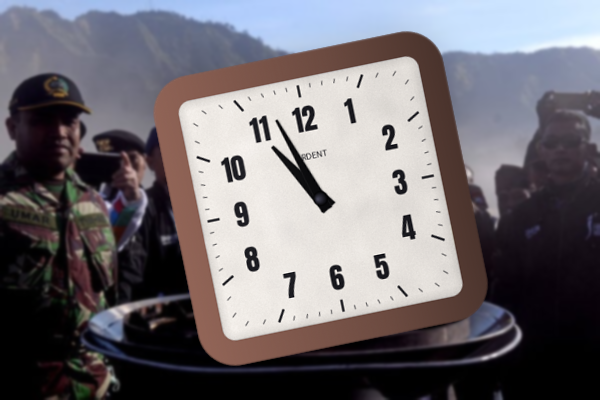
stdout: 10h57
